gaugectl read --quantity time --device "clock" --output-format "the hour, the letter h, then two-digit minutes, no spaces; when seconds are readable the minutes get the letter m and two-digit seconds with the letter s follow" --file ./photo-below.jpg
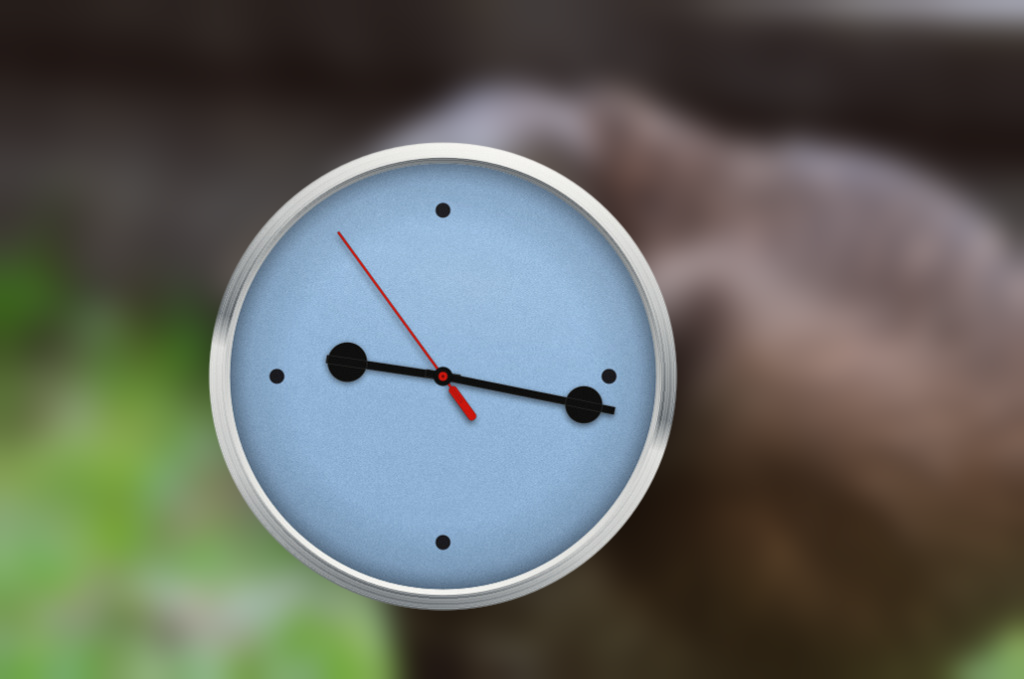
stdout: 9h16m54s
